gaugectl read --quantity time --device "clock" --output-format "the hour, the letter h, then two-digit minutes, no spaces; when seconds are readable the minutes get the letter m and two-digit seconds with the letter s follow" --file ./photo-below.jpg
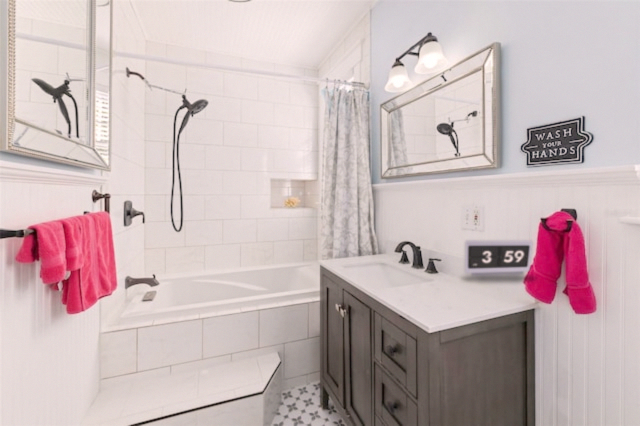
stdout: 3h59
